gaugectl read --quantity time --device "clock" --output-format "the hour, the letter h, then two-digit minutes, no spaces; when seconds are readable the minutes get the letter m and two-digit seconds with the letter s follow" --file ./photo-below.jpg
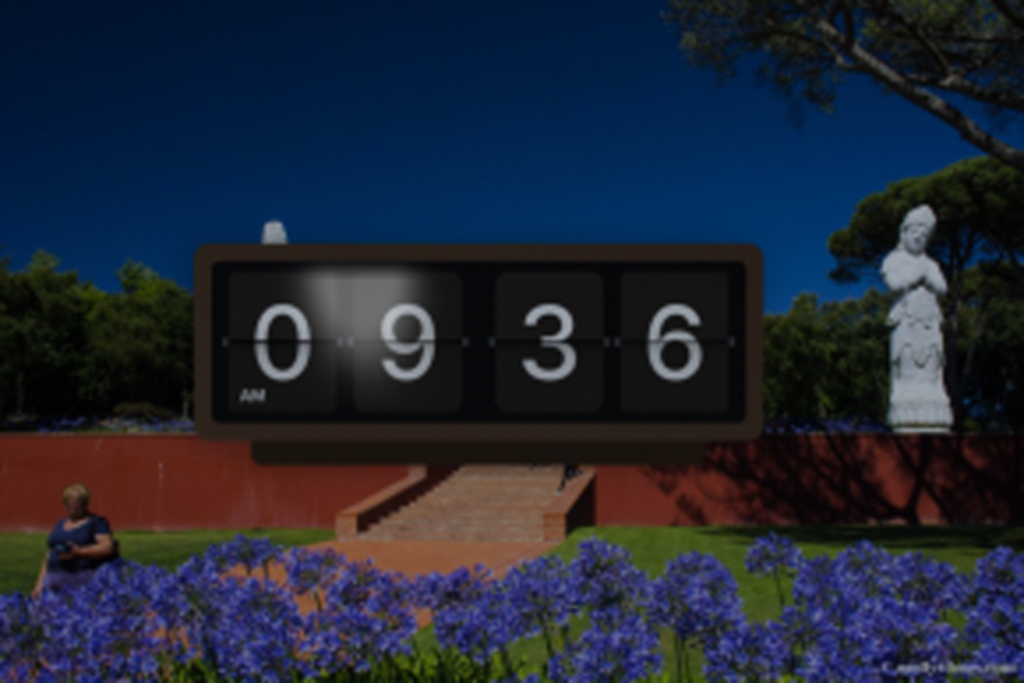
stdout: 9h36
